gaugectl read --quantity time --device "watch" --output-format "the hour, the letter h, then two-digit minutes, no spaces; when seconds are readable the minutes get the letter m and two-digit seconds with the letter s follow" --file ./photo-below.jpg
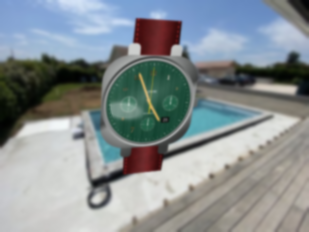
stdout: 4h56
